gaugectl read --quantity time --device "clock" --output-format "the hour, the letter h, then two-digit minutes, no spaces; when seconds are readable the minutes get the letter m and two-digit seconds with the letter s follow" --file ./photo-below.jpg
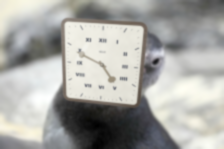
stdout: 4h49
